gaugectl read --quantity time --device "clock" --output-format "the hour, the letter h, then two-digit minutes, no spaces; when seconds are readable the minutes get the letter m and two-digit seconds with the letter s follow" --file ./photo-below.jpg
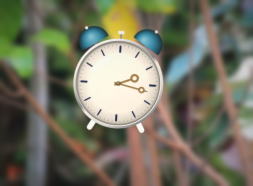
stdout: 2h17
